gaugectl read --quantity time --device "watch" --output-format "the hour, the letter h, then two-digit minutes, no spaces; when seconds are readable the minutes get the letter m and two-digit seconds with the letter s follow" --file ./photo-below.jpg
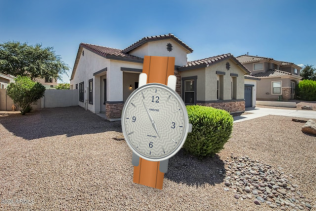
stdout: 4h54
